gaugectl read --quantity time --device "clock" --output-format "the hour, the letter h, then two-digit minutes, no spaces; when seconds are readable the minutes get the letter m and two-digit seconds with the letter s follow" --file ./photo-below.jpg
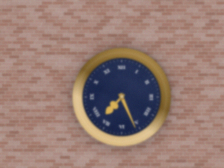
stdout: 7h26
